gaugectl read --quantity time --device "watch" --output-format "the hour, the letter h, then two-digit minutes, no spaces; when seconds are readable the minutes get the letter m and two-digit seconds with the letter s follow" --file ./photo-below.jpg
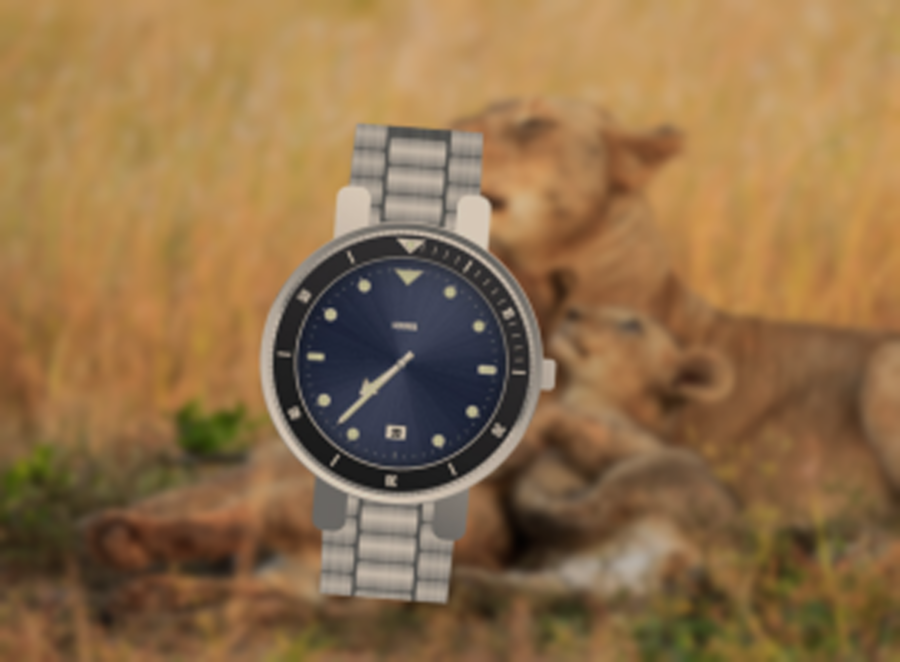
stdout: 7h37
